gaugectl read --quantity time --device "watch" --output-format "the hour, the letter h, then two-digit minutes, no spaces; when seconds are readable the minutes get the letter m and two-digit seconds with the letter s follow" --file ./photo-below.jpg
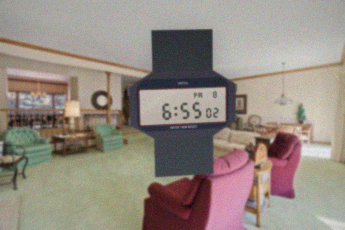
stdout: 6h55m02s
